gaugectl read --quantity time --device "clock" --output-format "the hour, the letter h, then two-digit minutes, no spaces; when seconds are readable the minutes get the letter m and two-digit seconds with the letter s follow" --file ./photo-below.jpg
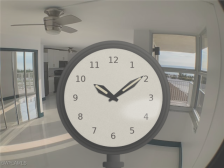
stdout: 10h09
